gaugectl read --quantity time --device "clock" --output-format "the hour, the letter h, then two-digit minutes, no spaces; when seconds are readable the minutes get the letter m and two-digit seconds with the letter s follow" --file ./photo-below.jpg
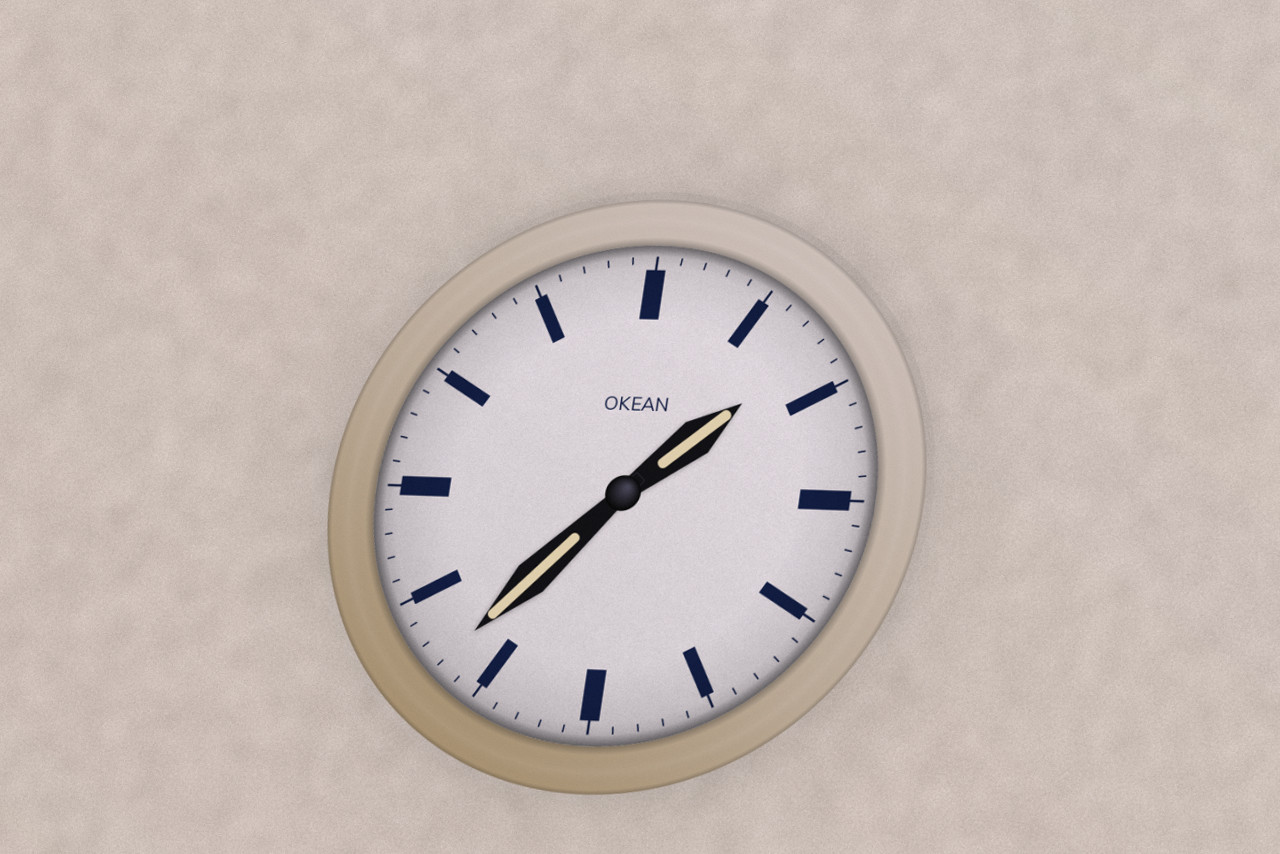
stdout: 1h37
